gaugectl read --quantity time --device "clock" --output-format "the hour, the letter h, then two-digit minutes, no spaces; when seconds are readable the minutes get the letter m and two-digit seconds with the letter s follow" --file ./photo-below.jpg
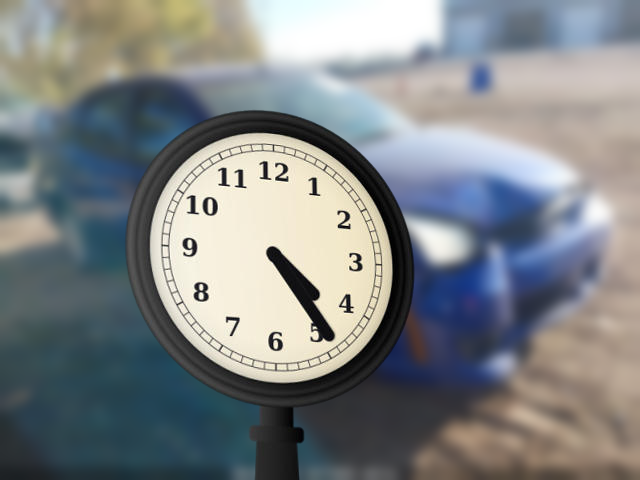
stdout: 4h24
